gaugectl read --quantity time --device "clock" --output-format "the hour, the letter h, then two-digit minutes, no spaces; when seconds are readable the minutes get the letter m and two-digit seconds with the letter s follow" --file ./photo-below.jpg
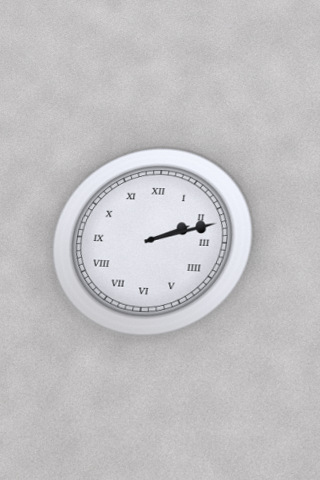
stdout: 2h12
